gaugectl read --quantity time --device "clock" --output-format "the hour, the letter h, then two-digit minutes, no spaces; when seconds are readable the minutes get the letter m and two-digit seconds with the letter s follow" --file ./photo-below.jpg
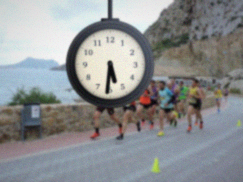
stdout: 5h31
